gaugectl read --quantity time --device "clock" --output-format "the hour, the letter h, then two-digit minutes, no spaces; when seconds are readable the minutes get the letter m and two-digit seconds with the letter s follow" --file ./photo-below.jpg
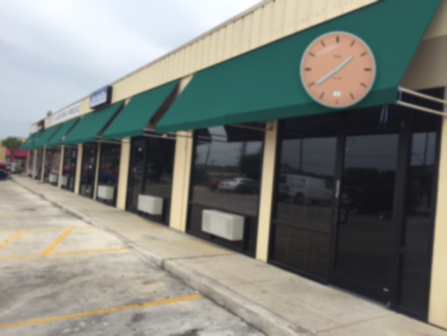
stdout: 1h39
